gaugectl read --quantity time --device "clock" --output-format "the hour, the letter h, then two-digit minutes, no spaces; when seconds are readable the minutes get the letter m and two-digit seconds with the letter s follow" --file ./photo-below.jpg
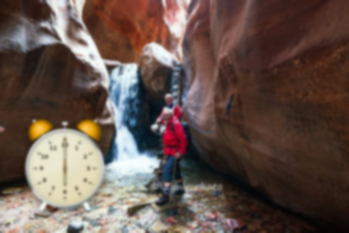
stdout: 6h00
